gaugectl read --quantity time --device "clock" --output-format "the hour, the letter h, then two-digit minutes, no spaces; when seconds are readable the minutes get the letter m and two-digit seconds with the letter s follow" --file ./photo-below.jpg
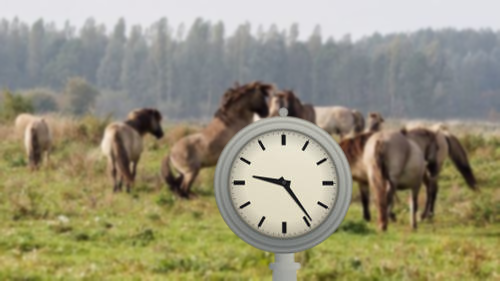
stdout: 9h24
